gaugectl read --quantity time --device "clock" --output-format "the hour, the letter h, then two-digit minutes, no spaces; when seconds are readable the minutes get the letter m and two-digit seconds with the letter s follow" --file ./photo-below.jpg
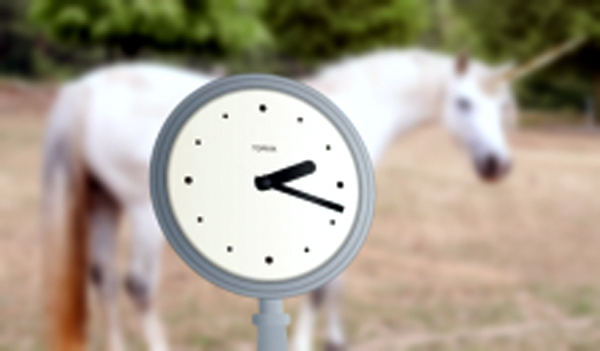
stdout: 2h18
